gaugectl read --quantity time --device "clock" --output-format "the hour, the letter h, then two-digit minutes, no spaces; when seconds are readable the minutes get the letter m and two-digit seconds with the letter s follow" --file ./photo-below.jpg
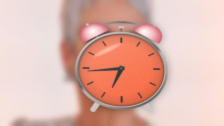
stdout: 6h44
